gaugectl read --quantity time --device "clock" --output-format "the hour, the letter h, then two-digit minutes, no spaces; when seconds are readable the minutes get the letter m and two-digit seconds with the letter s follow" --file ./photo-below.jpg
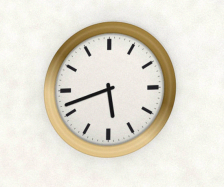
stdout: 5h42
